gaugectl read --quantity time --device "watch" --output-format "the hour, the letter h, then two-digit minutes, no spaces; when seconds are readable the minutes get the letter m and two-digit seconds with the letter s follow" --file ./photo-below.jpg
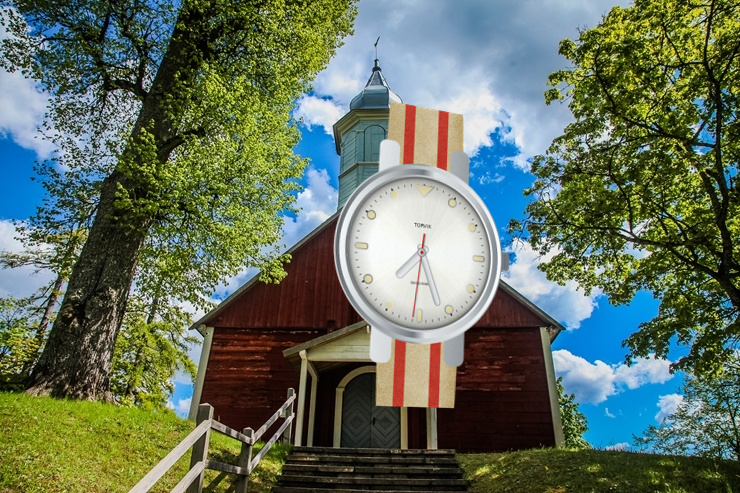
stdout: 7h26m31s
